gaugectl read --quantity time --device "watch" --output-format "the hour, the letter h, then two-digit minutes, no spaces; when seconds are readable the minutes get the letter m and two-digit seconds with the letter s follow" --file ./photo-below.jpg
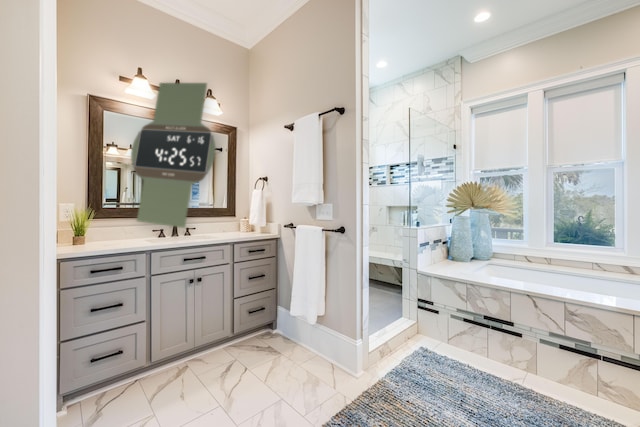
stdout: 4h25
